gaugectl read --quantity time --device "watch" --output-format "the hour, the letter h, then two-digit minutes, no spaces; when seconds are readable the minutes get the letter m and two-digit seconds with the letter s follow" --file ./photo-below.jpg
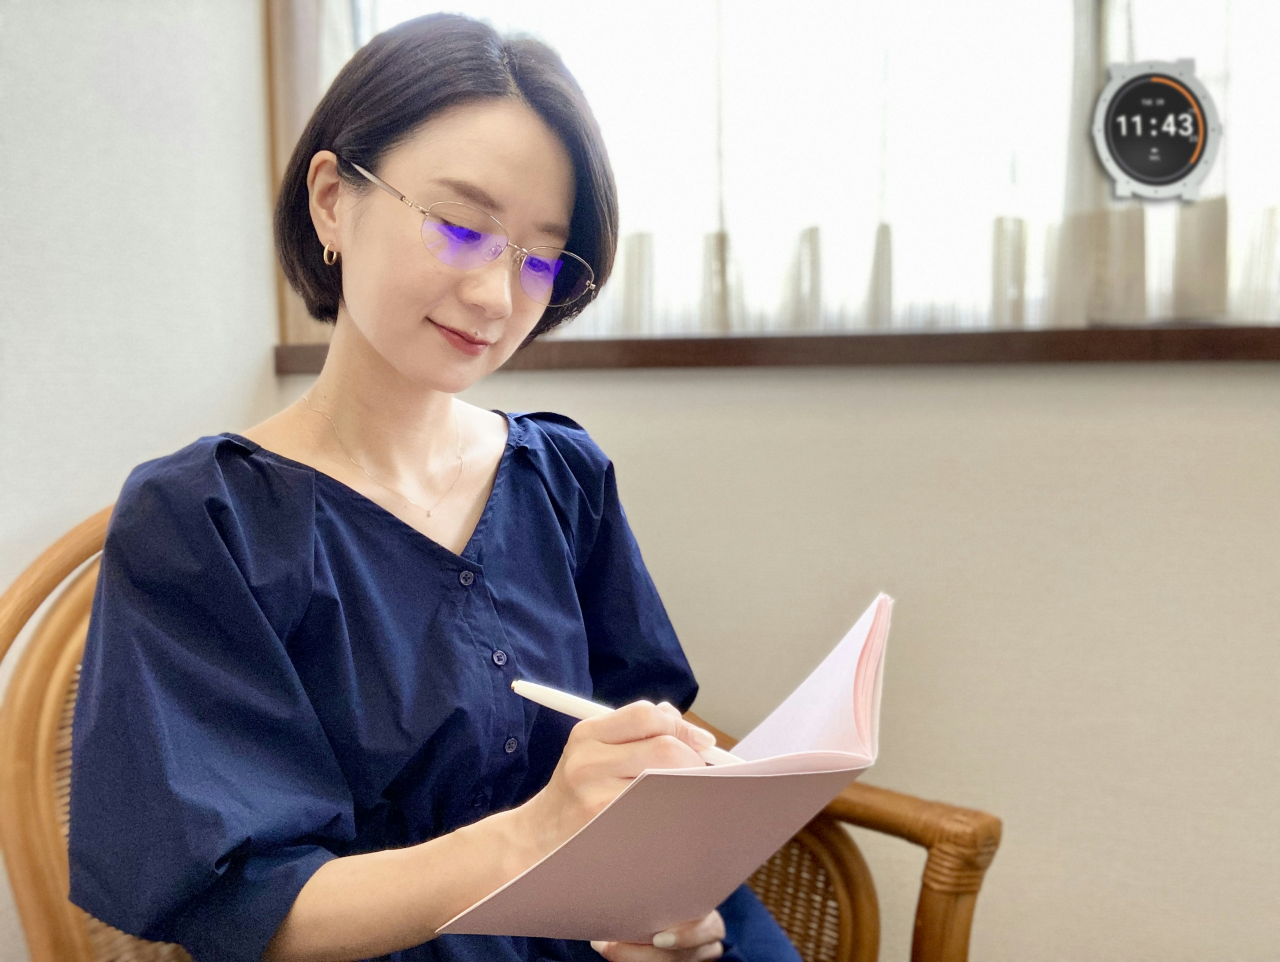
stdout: 11h43
